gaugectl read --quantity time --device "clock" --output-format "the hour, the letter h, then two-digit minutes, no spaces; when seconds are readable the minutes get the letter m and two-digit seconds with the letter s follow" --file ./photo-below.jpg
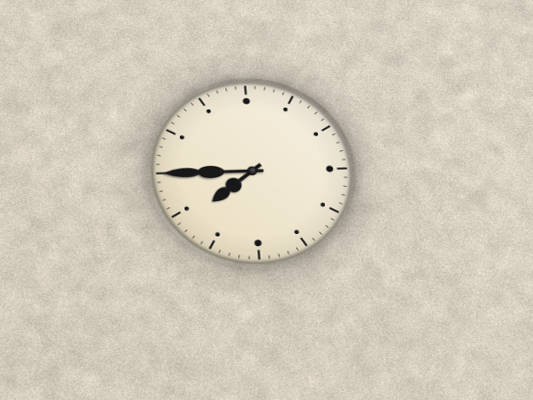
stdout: 7h45
